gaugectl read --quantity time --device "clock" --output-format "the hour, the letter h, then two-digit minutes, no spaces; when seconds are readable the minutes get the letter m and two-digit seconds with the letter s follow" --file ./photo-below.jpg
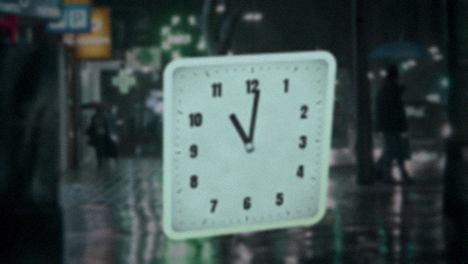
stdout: 11h01
